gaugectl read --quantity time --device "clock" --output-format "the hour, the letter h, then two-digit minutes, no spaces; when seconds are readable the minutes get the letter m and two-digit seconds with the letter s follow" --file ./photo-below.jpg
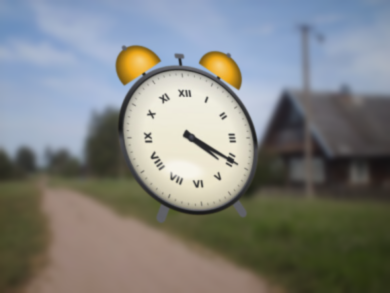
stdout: 4h20
